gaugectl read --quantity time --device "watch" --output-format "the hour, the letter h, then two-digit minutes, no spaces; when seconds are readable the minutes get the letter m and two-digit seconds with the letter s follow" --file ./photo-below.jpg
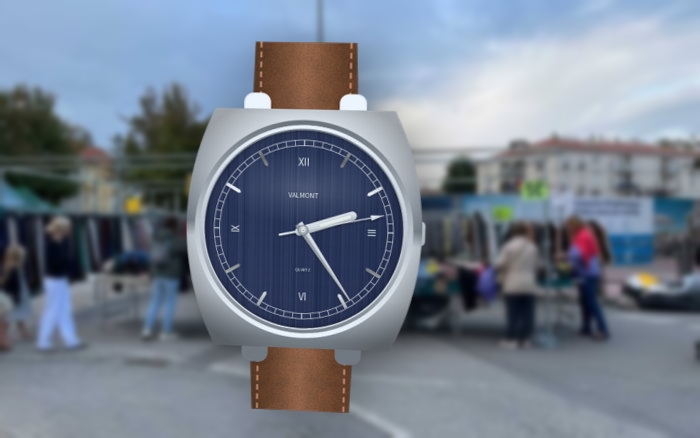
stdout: 2h24m13s
